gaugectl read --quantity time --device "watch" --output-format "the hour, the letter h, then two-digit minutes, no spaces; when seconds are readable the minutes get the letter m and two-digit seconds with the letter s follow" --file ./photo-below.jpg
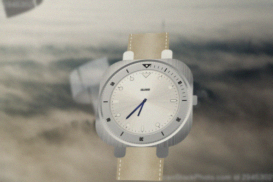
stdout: 6h37
